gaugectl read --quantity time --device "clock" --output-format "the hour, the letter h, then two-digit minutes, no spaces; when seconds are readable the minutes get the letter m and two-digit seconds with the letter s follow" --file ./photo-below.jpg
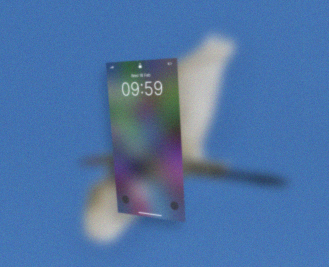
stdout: 9h59
